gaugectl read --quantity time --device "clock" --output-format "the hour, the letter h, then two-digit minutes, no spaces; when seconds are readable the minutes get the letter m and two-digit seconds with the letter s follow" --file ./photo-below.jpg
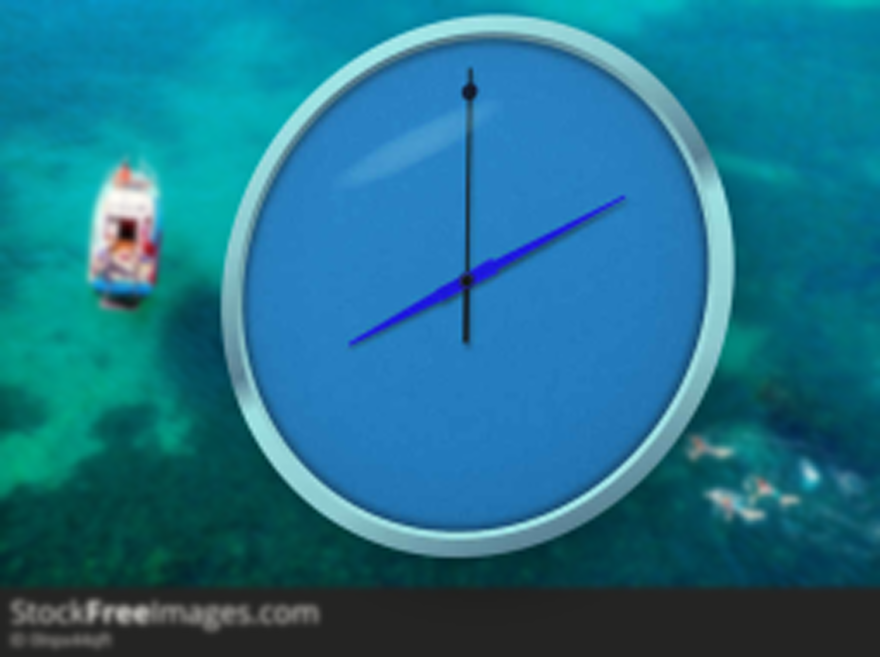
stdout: 8h11m00s
